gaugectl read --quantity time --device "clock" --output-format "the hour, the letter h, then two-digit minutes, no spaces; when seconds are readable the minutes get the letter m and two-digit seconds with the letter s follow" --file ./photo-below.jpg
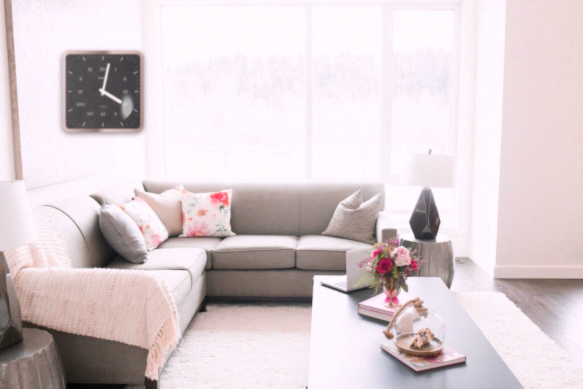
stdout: 4h02
